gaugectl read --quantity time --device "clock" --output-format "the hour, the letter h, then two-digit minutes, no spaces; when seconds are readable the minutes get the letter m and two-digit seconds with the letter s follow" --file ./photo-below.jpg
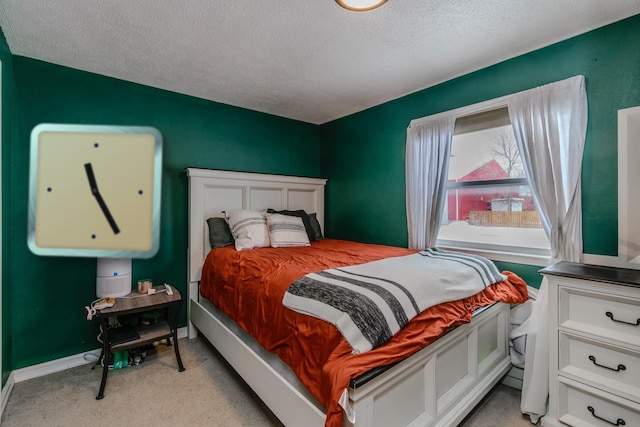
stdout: 11h25
